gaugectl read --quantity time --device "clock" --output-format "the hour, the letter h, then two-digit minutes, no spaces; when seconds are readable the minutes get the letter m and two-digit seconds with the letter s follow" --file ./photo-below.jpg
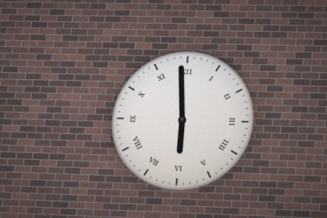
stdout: 5h59
